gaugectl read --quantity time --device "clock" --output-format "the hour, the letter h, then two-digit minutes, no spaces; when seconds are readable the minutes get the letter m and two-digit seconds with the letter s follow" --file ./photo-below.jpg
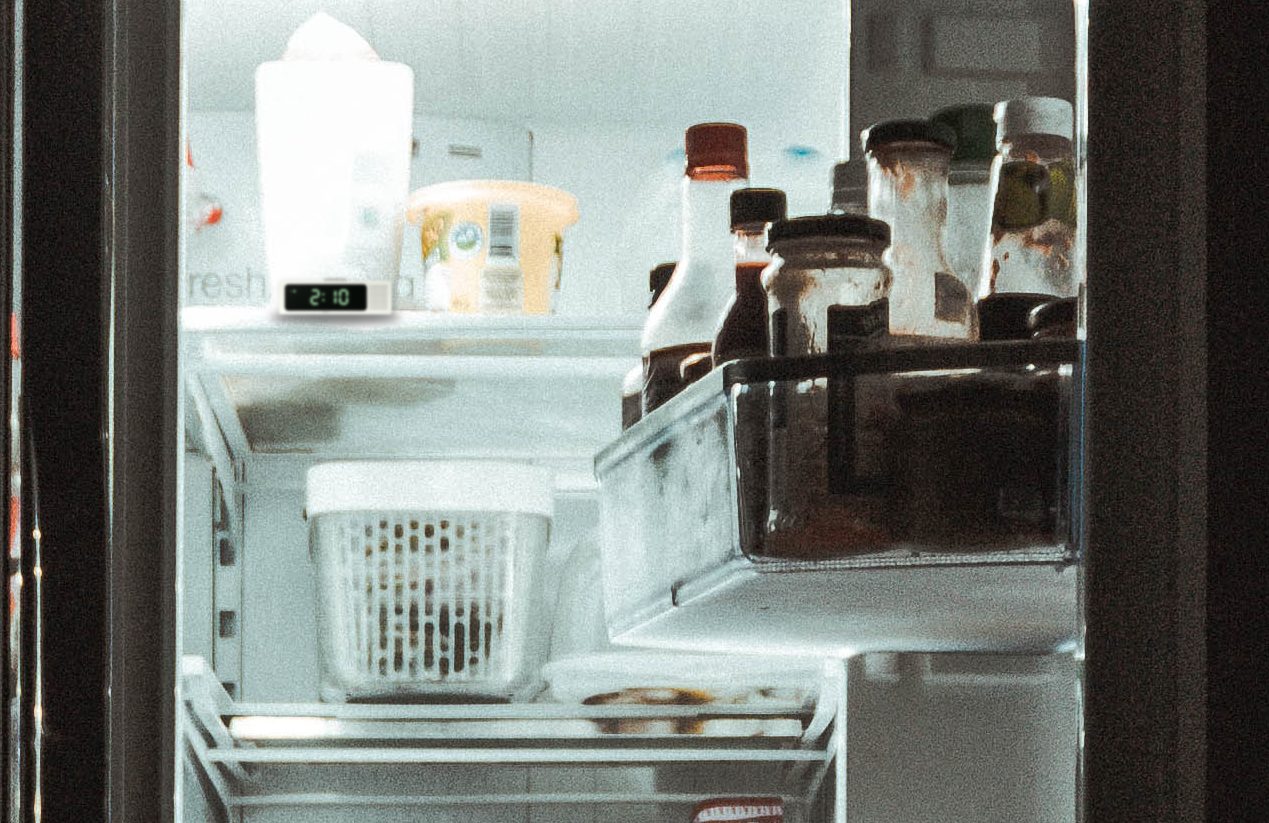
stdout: 2h10
